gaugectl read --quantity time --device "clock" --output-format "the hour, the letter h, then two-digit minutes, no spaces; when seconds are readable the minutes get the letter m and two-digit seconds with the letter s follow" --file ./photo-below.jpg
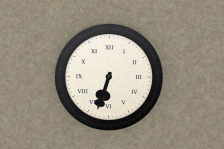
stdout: 6h33
